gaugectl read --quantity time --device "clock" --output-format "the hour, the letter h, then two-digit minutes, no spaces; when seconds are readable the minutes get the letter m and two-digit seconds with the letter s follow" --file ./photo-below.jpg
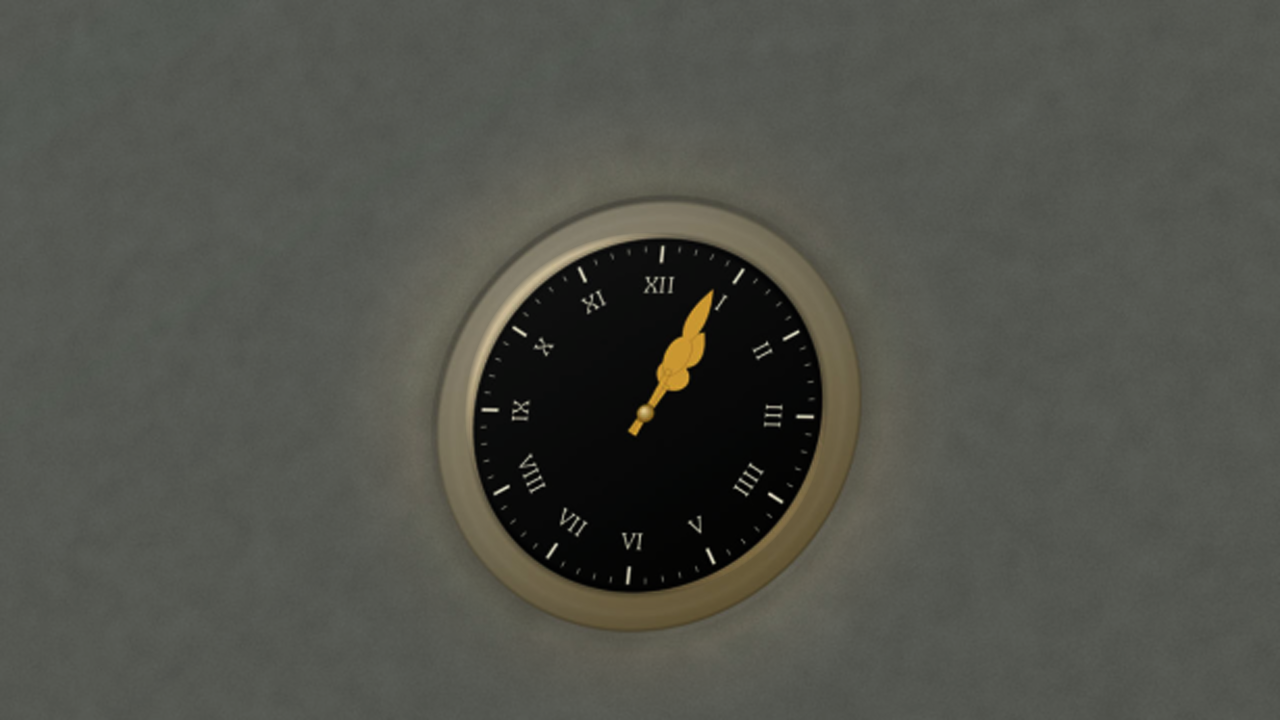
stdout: 1h04
